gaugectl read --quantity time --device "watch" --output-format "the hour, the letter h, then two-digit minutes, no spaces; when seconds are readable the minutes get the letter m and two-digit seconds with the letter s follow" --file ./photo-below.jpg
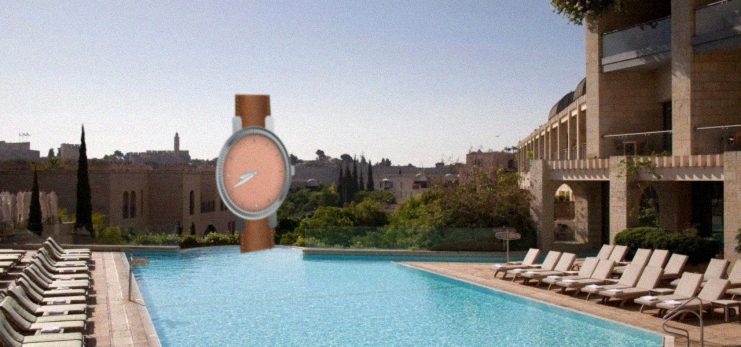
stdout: 8h41
